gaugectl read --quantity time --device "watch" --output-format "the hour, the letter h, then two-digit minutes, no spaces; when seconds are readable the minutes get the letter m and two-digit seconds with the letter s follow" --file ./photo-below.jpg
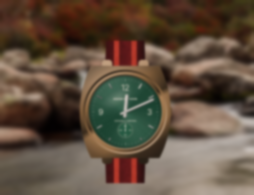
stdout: 12h11
